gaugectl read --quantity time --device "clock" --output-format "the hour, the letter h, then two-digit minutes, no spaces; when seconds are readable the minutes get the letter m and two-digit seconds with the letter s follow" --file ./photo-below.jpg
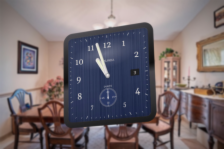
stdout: 10h57
